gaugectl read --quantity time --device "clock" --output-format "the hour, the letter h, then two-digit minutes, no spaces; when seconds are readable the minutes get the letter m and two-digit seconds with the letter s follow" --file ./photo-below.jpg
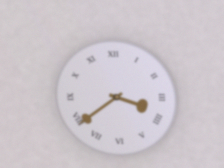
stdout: 3h39
